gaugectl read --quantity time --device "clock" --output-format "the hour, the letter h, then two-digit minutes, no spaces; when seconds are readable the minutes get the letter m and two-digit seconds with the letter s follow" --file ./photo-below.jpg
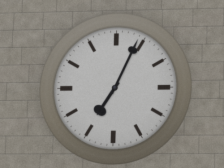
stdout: 7h04
